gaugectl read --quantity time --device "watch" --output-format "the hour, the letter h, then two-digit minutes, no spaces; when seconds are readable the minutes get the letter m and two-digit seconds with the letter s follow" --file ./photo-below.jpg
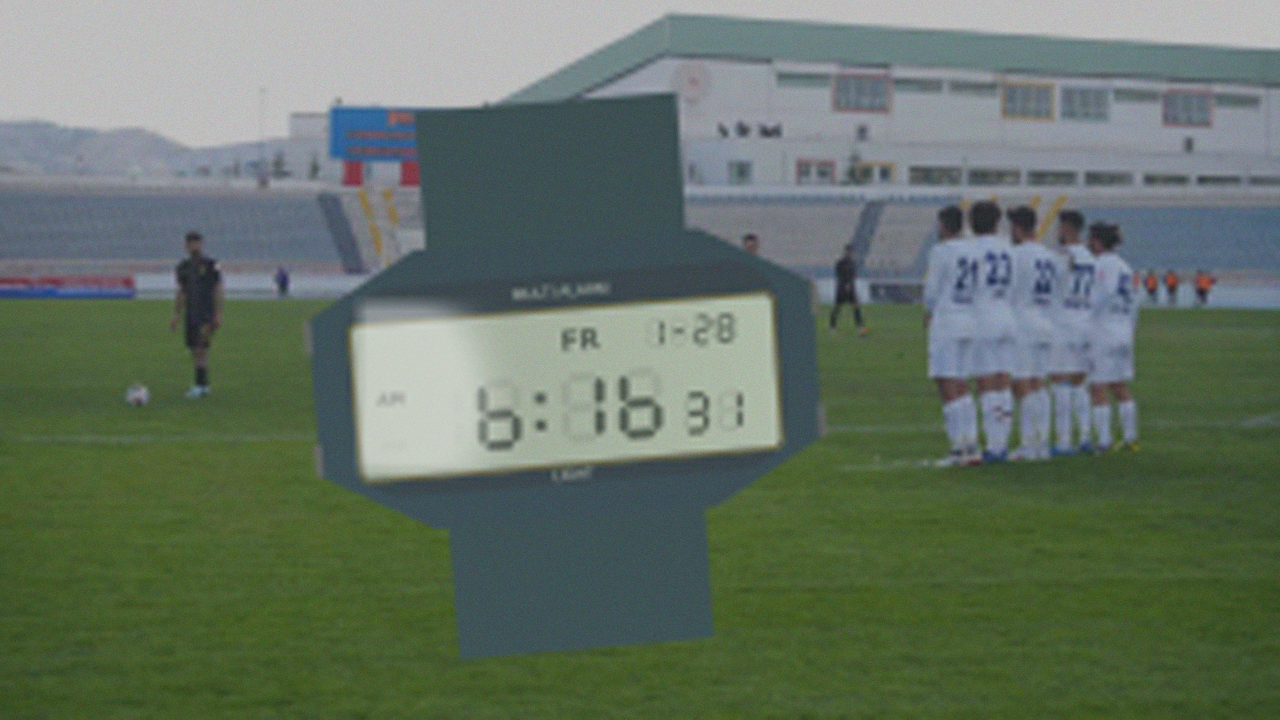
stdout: 6h16m31s
